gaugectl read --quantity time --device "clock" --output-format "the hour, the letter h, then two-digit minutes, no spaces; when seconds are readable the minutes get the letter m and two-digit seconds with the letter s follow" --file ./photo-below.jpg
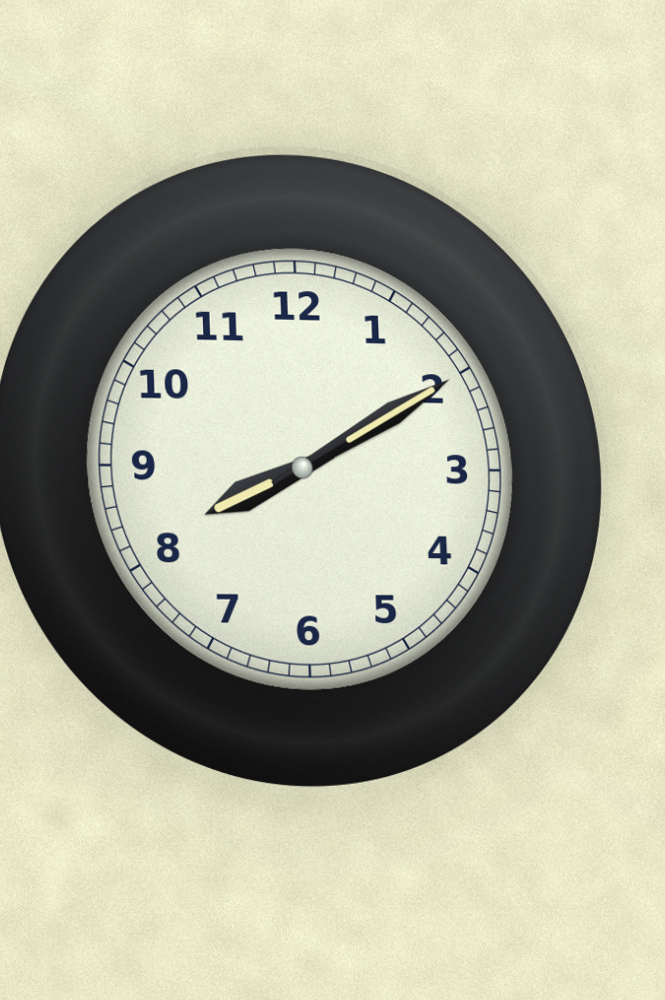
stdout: 8h10
